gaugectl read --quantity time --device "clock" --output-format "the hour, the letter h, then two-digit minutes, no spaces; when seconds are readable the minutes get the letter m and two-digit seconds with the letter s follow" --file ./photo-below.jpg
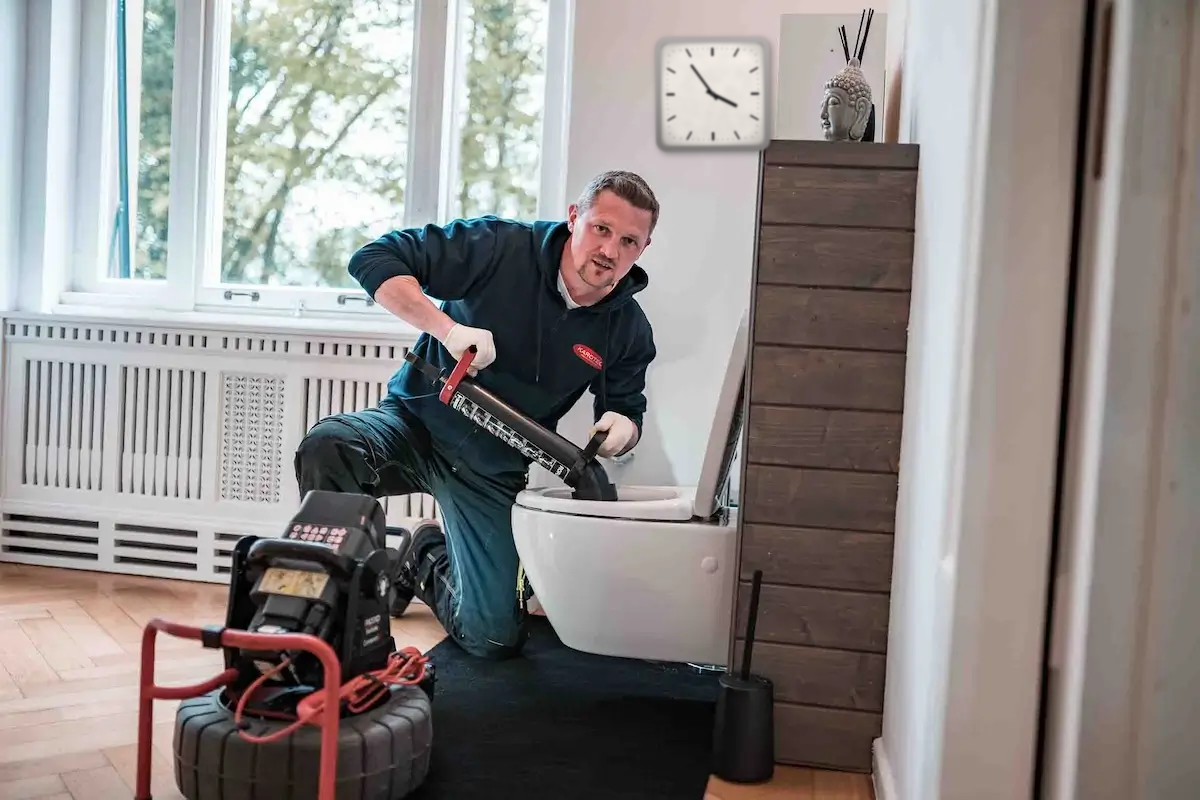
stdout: 3h54
